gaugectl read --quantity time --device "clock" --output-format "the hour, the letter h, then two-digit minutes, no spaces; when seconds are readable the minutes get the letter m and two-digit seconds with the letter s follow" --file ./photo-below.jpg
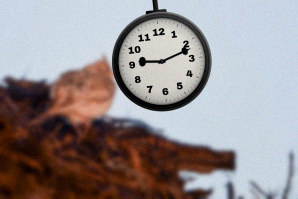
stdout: 9h12
